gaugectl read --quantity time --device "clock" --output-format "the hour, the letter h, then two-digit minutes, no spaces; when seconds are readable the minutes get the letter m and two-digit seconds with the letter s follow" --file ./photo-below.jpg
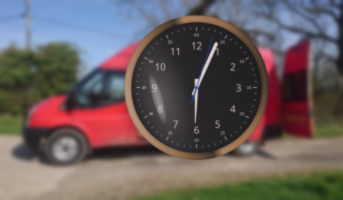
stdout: 6h04m03s
